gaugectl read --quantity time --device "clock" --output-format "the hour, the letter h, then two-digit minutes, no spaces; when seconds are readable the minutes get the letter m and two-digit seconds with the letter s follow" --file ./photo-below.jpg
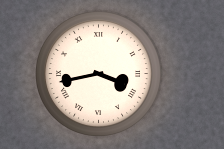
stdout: 3h43
